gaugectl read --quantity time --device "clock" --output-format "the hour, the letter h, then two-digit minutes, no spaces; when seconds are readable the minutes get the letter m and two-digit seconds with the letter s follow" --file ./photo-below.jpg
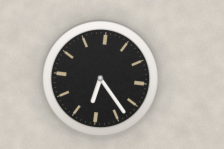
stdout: 6h23
